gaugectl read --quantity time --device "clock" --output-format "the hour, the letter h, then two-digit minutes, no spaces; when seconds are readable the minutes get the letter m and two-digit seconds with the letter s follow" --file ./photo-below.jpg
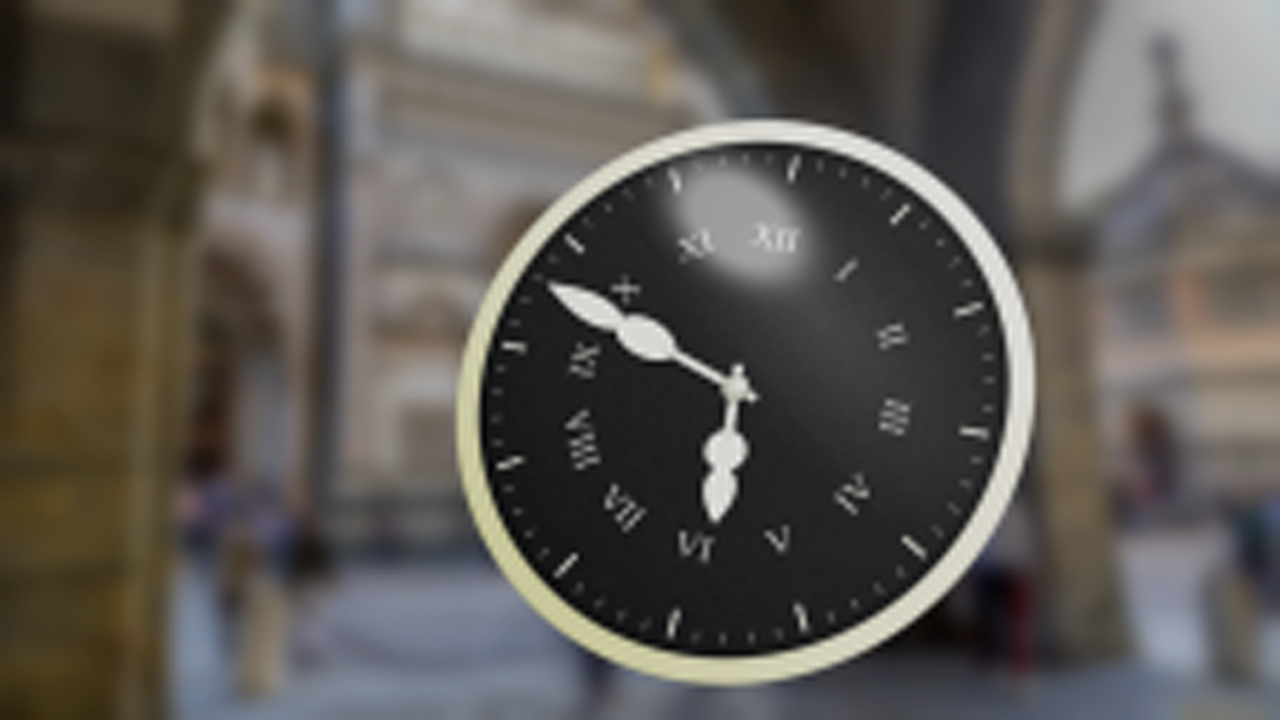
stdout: 5h48
